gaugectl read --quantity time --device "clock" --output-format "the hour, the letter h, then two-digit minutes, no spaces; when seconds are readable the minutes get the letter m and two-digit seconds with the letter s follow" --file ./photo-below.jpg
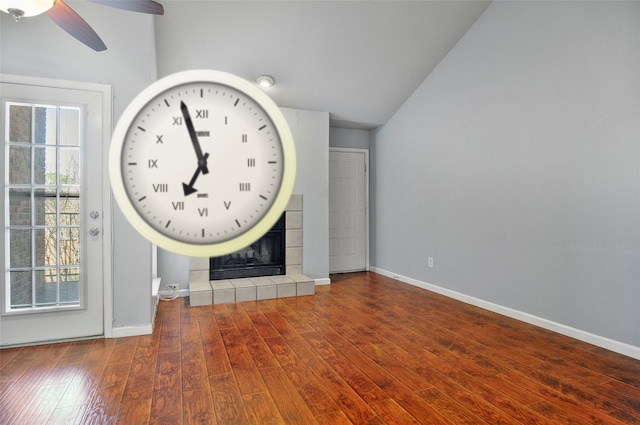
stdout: 6h57
